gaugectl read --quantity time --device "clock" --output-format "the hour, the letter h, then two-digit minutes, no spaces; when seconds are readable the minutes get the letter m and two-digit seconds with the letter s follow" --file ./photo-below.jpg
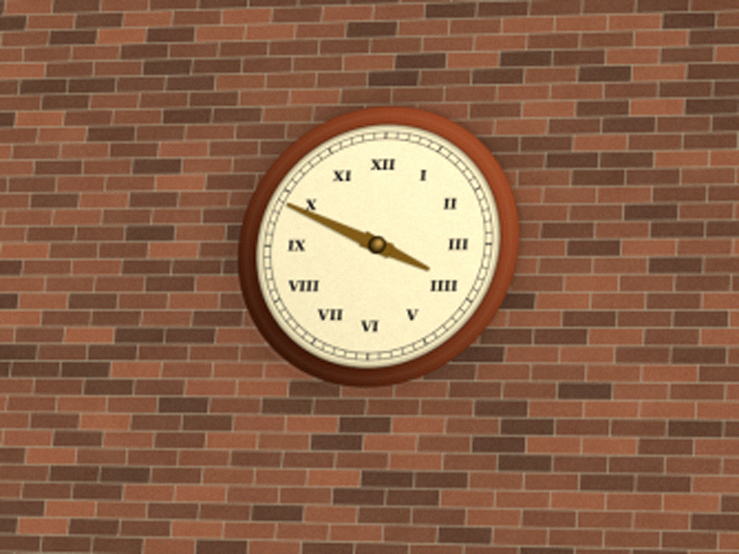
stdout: 3h49
